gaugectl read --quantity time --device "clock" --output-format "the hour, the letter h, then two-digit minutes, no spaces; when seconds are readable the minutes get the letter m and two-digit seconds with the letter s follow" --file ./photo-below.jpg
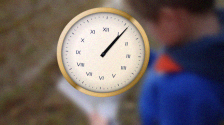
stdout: 1h06
